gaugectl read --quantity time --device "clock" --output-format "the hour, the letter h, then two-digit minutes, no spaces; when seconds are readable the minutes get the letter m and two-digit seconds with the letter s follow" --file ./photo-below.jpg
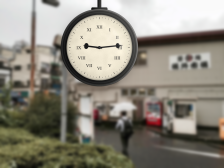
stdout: 9h14
